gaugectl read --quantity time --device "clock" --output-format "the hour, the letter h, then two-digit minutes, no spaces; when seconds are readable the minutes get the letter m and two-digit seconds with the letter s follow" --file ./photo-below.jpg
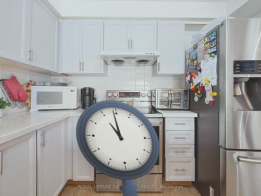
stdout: 10h59
